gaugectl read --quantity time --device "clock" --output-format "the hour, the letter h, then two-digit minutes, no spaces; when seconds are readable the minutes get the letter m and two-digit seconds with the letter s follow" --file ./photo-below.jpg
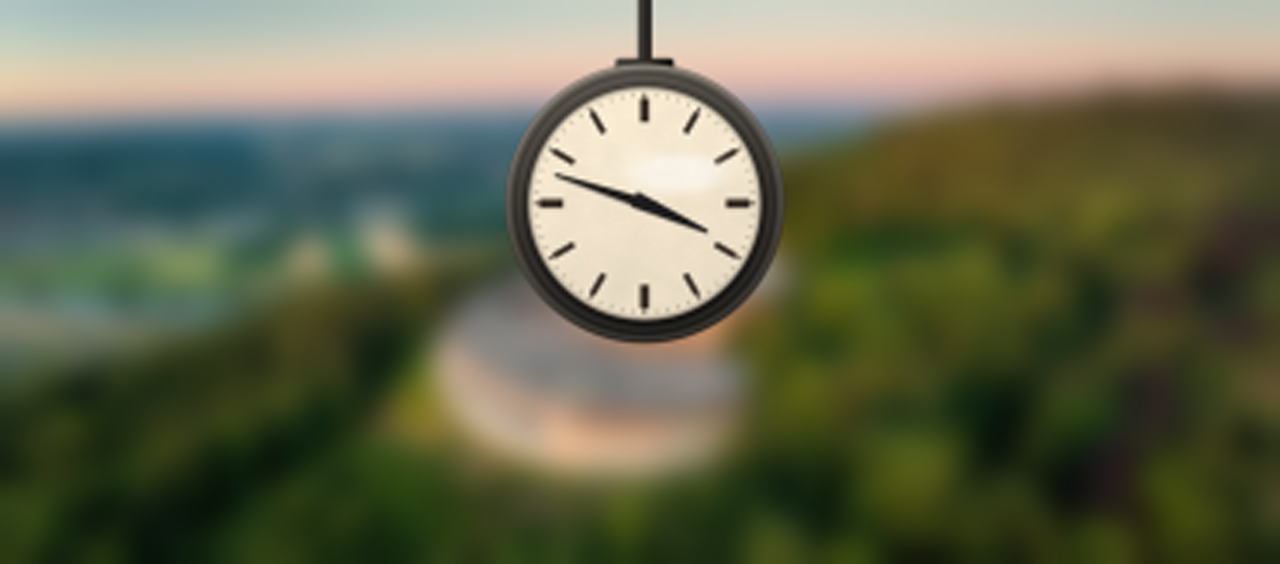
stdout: 3h48
